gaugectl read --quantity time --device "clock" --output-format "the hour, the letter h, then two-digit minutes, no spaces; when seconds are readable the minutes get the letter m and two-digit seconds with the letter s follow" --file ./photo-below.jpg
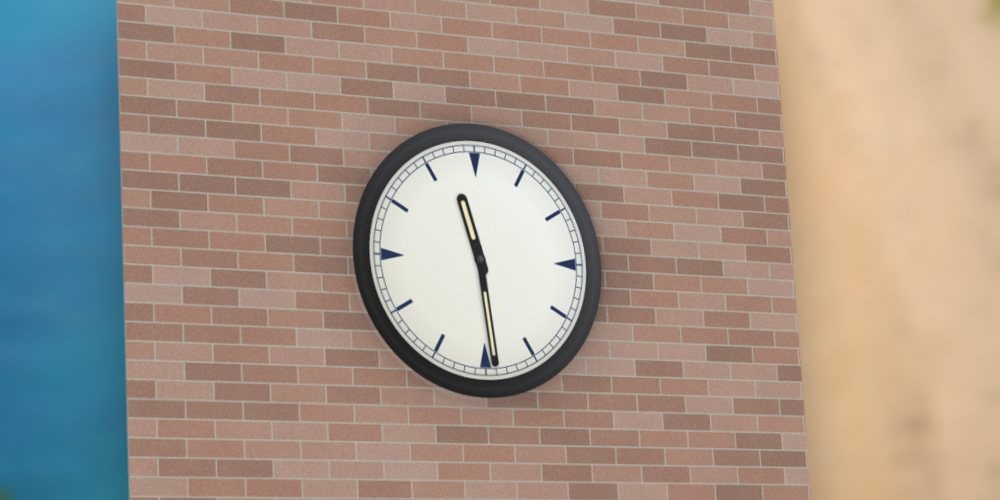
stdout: 11h29
